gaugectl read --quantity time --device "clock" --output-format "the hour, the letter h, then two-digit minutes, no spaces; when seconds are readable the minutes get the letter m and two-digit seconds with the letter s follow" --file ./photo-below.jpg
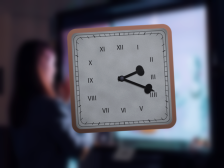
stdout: 2h19
